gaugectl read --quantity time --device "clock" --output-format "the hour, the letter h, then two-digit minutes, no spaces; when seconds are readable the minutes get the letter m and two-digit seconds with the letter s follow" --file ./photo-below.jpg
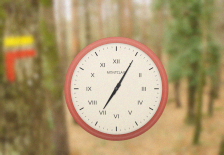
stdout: 7h05
